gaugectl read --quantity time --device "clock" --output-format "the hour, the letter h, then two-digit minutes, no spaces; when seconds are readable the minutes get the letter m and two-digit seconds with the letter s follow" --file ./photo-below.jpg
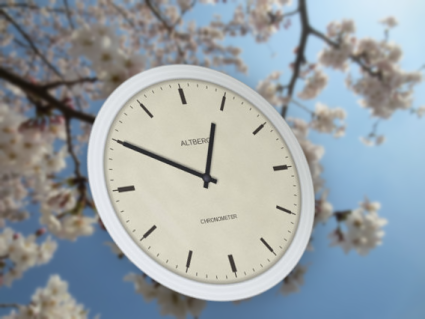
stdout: 12h50
